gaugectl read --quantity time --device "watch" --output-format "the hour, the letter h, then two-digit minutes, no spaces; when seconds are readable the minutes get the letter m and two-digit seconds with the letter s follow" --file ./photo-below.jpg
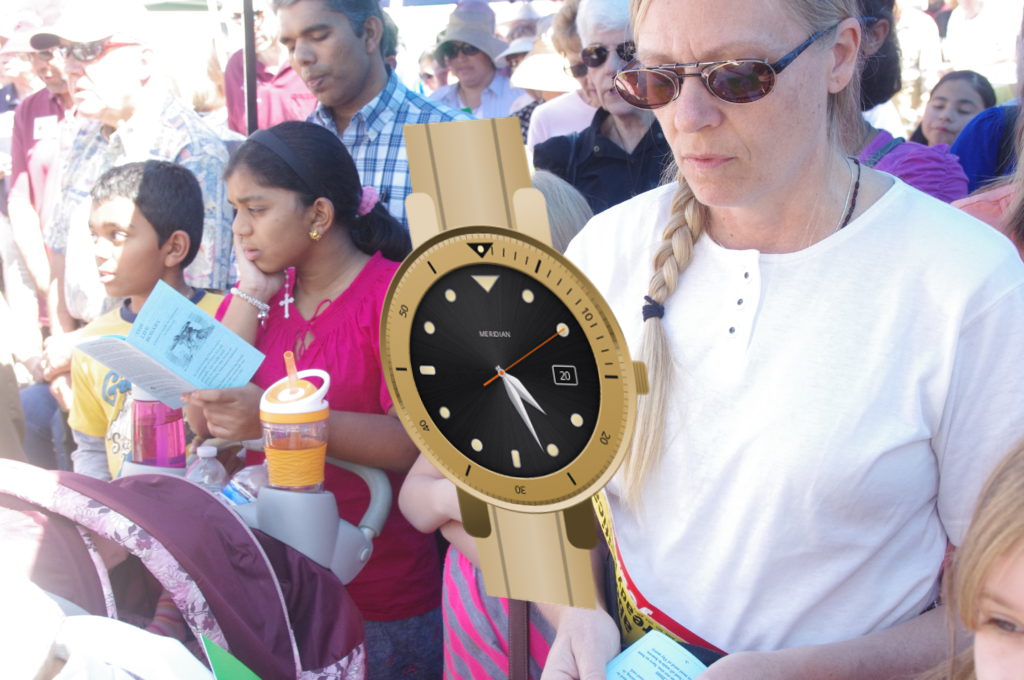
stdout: 4h26m10s
